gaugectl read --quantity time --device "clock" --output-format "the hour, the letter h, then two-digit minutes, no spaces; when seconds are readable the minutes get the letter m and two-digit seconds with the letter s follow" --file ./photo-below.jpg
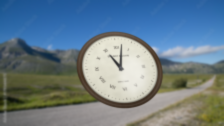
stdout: 11h02
